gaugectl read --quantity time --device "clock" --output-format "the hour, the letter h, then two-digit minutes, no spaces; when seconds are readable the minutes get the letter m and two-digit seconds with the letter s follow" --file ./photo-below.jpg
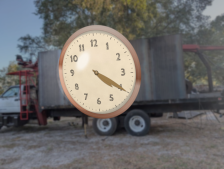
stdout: 4h20
